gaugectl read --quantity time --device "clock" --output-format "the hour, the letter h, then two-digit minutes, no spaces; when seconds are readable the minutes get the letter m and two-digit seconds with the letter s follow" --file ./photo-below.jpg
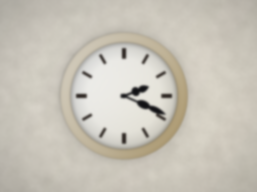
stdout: 2h19
